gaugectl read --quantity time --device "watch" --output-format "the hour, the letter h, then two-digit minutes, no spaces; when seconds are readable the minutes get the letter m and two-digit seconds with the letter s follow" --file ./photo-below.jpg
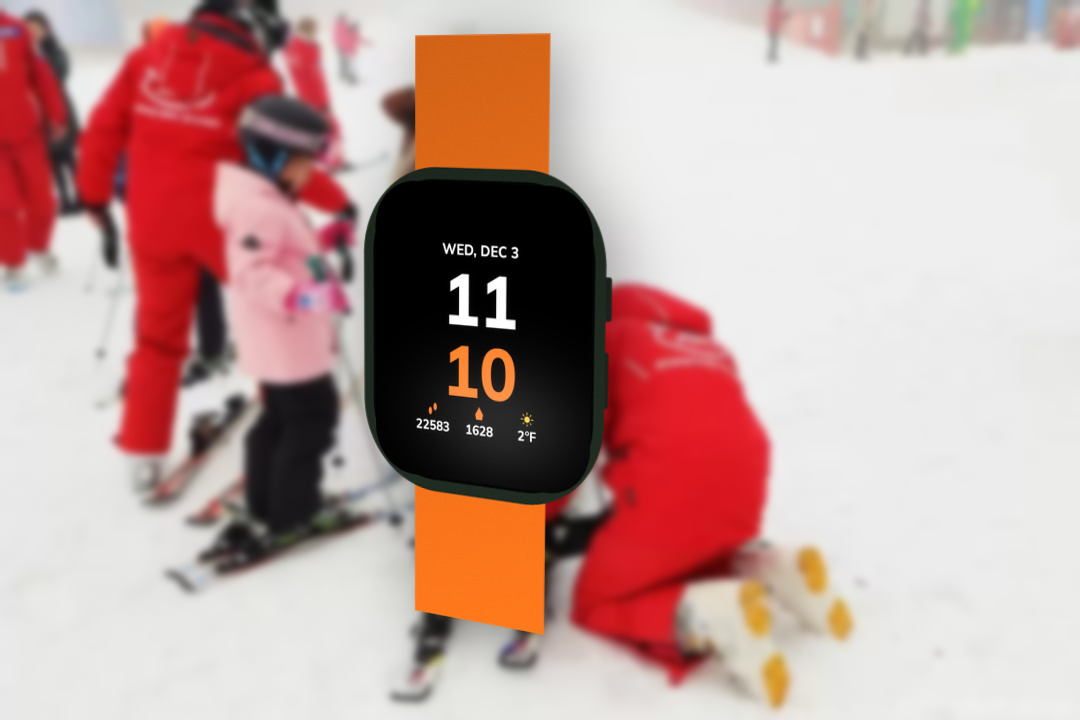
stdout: 11h10
